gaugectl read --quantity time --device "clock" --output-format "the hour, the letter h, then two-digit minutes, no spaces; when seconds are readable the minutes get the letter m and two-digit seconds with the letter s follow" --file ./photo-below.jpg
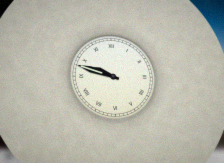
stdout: 9h48
